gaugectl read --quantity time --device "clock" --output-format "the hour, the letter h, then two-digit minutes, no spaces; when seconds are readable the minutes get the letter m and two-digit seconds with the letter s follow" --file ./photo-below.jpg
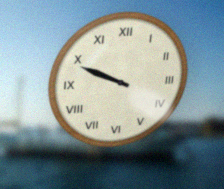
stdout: 9h49
